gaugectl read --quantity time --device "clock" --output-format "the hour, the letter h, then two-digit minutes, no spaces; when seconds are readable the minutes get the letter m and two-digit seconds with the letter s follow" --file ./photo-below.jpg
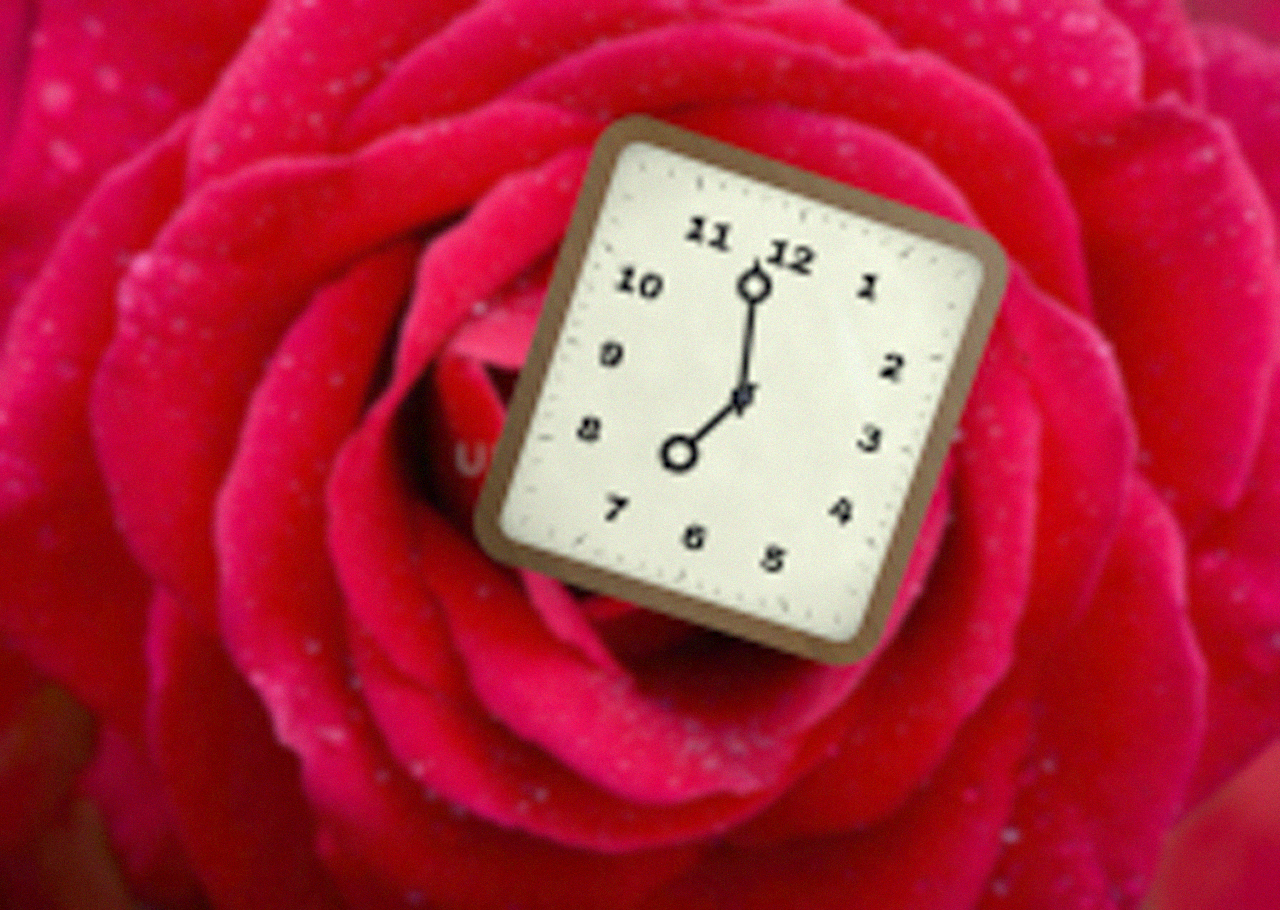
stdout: 6h58
